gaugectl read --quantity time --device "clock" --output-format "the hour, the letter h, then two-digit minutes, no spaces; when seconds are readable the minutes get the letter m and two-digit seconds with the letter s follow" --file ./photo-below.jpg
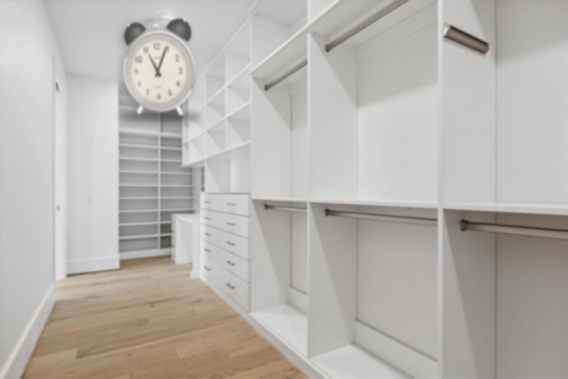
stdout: 11h04
